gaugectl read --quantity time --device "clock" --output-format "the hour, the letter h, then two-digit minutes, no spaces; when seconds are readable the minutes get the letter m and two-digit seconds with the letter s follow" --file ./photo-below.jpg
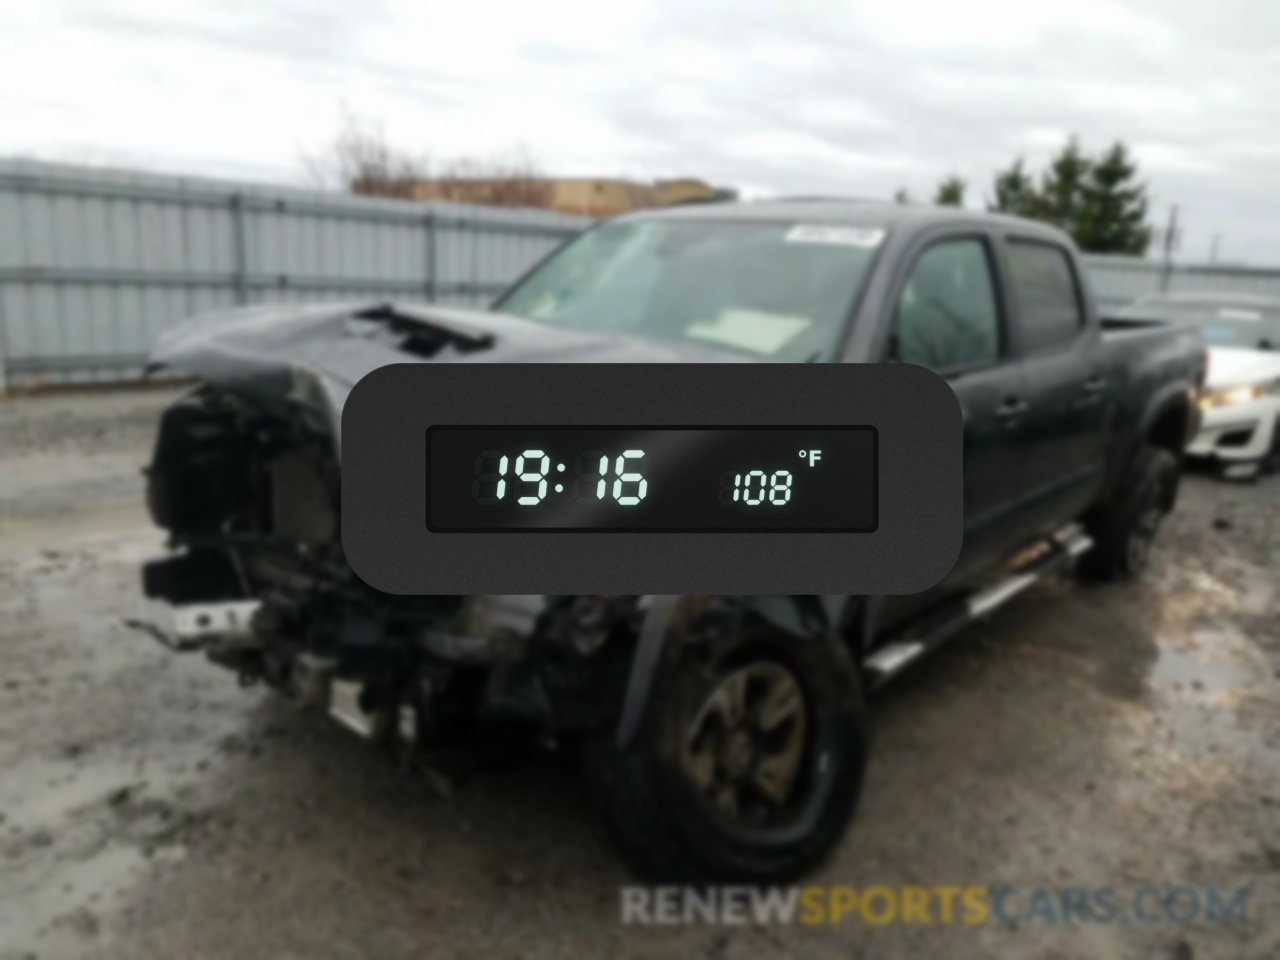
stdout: 19h16
